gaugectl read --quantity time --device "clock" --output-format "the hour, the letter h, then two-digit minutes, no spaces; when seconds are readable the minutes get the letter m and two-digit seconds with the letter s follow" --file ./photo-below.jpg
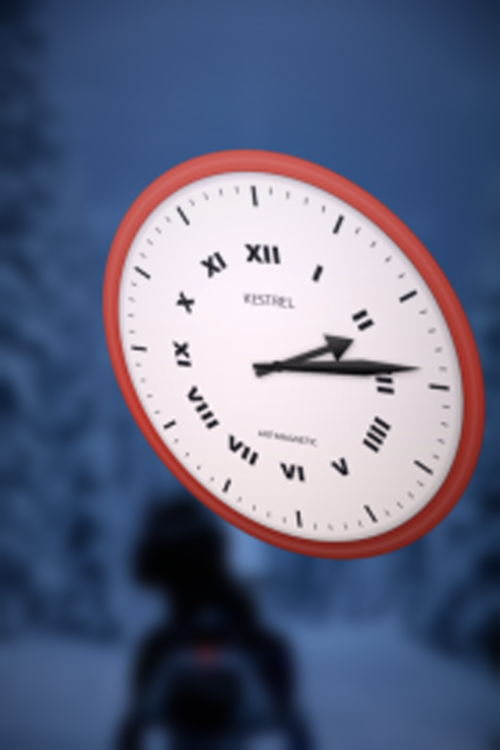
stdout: 2h14
